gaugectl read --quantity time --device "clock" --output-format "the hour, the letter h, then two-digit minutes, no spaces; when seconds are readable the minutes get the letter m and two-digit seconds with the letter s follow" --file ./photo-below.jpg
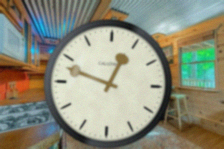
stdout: 12h48
